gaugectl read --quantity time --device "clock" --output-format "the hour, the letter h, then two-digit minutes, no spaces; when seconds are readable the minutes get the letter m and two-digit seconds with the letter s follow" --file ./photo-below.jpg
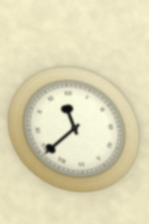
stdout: 11h39
